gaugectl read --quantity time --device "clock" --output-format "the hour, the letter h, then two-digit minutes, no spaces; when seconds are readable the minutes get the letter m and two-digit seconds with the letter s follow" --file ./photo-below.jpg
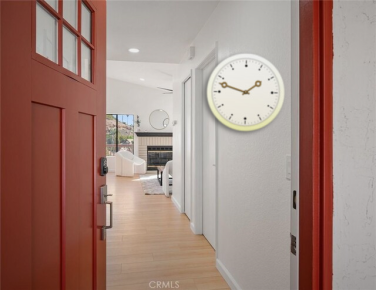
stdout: 1h48
